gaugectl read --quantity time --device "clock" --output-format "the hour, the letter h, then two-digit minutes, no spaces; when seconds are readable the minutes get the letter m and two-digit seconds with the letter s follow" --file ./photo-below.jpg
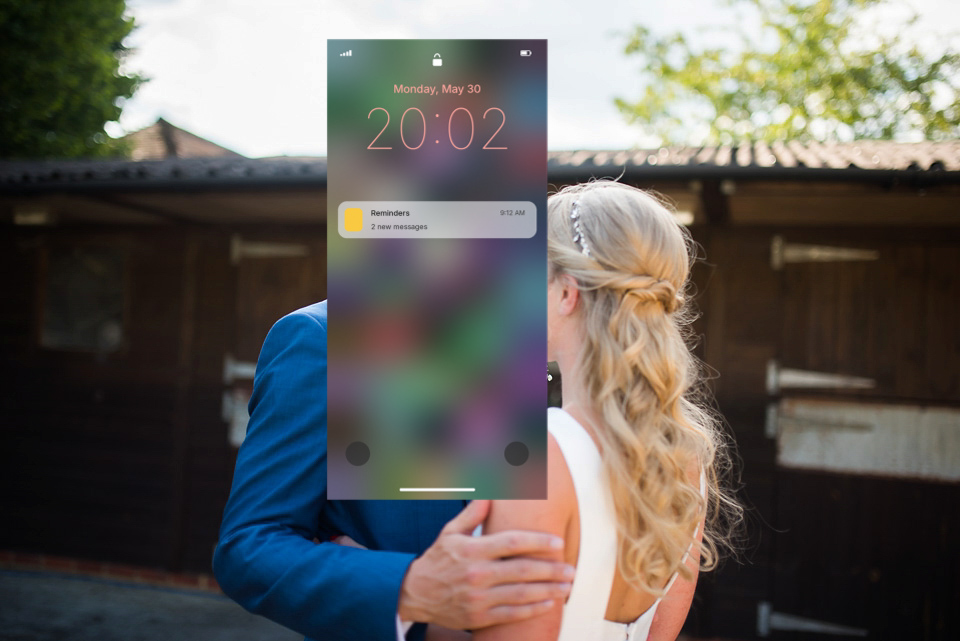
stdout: 20h02
